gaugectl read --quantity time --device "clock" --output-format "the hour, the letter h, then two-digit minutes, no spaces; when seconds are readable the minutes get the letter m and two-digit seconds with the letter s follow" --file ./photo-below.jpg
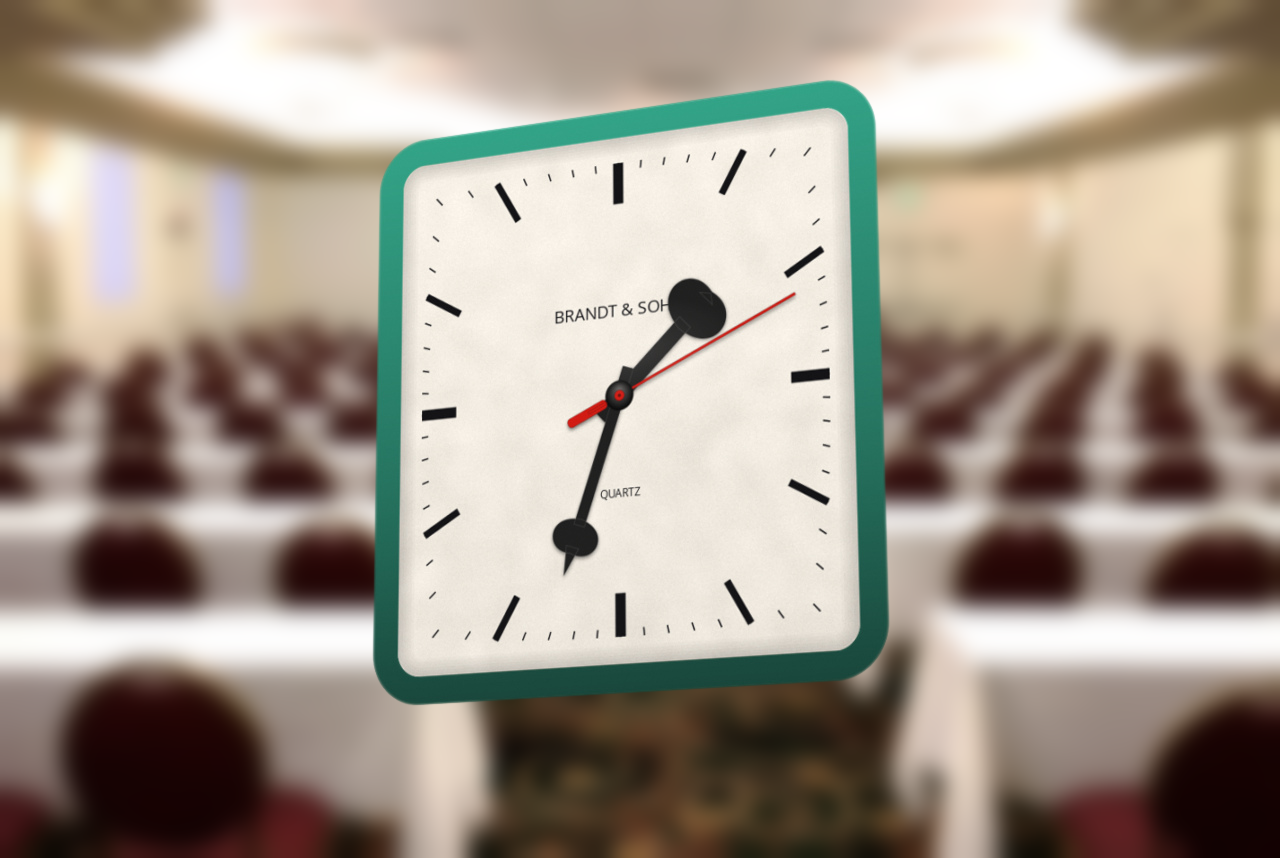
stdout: 1h33m11s
